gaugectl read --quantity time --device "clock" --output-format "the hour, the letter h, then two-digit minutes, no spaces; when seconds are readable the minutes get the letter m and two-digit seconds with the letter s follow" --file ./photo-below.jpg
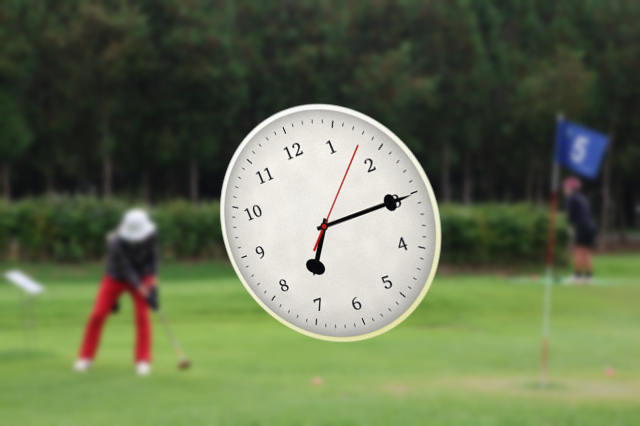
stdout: 7h15m08s
